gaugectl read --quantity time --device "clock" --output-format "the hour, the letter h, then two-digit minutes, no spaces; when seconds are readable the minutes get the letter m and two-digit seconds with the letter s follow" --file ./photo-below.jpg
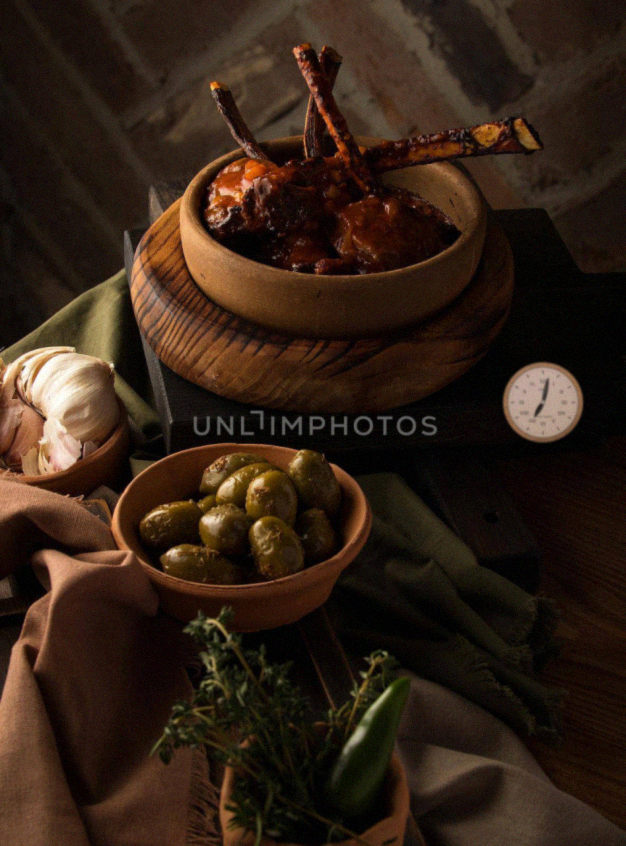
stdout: 7h02
